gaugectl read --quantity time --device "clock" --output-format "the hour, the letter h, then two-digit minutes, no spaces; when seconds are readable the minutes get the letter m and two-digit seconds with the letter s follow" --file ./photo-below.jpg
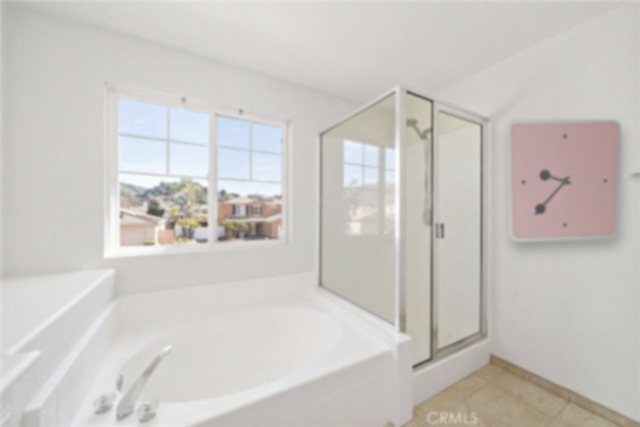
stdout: 9h37
